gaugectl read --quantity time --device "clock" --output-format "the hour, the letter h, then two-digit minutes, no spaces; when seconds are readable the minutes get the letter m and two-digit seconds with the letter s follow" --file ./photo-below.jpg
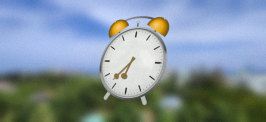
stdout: 6h37
